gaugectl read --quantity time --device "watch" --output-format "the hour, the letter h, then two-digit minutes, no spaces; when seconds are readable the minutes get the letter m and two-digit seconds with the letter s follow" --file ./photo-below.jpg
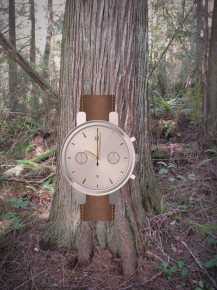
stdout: 10h01
